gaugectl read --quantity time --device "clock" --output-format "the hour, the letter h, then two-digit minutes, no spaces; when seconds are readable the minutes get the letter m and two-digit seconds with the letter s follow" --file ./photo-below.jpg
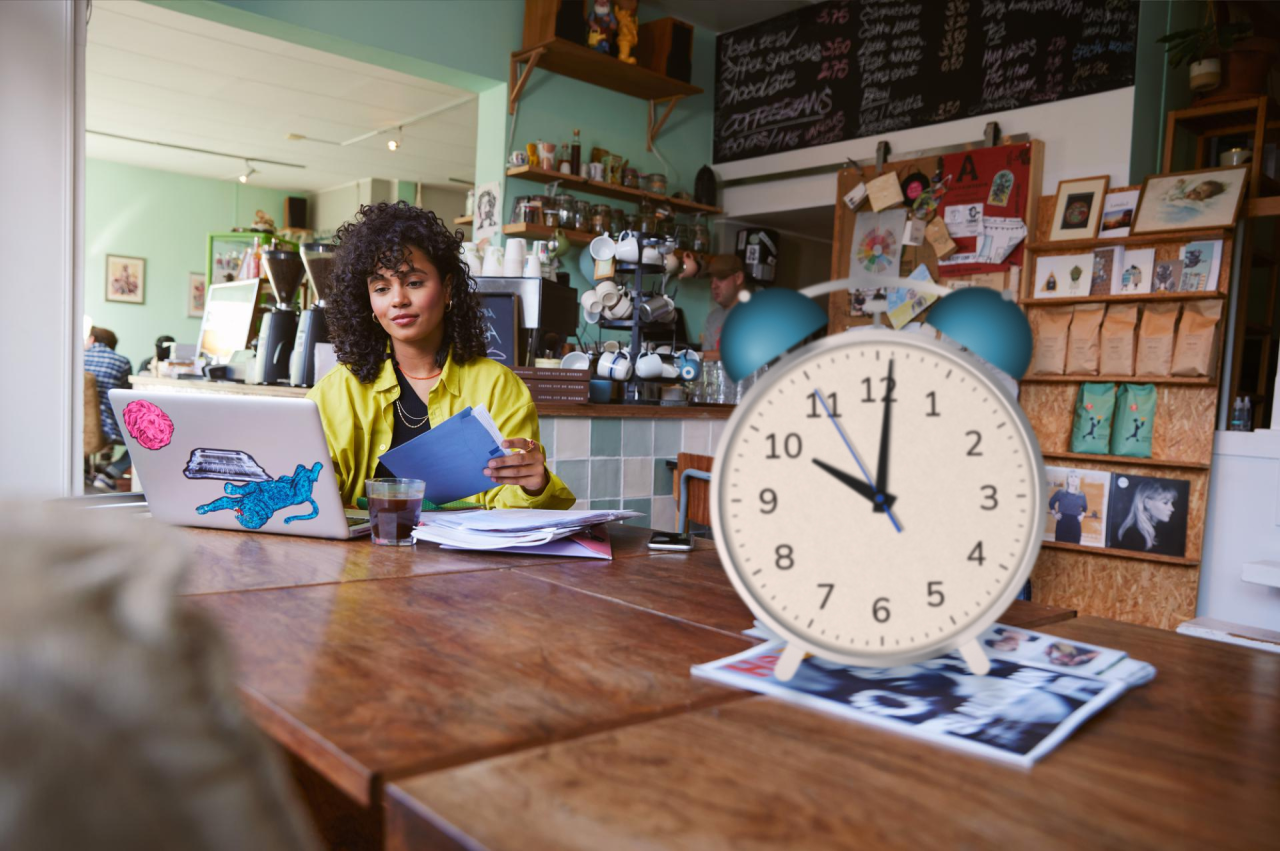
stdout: 10h00m55s
